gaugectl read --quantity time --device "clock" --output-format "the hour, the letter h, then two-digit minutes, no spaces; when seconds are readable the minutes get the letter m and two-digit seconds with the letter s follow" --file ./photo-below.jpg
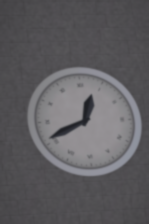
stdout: 12h41
